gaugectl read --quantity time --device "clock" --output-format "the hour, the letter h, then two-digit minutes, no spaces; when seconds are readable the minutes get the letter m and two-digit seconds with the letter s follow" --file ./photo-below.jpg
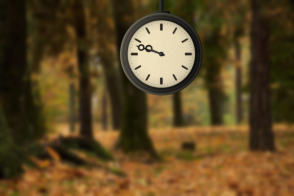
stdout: 9h48
